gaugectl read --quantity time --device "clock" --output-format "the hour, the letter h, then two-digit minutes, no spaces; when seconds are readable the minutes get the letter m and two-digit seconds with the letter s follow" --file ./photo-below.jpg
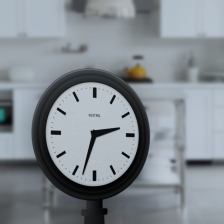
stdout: 2h33
